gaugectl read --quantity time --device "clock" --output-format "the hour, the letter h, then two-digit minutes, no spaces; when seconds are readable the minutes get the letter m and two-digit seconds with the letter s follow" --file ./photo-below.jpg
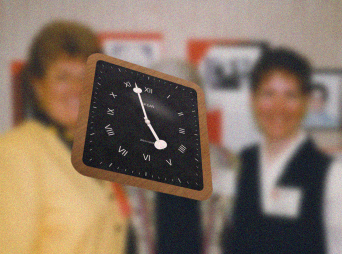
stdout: 4h57
